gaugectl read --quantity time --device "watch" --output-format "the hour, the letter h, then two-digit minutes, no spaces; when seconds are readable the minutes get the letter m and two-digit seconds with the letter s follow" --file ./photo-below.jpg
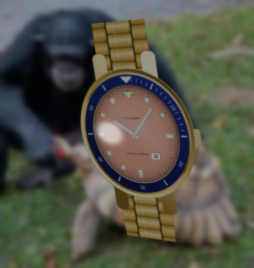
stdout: 10h07
